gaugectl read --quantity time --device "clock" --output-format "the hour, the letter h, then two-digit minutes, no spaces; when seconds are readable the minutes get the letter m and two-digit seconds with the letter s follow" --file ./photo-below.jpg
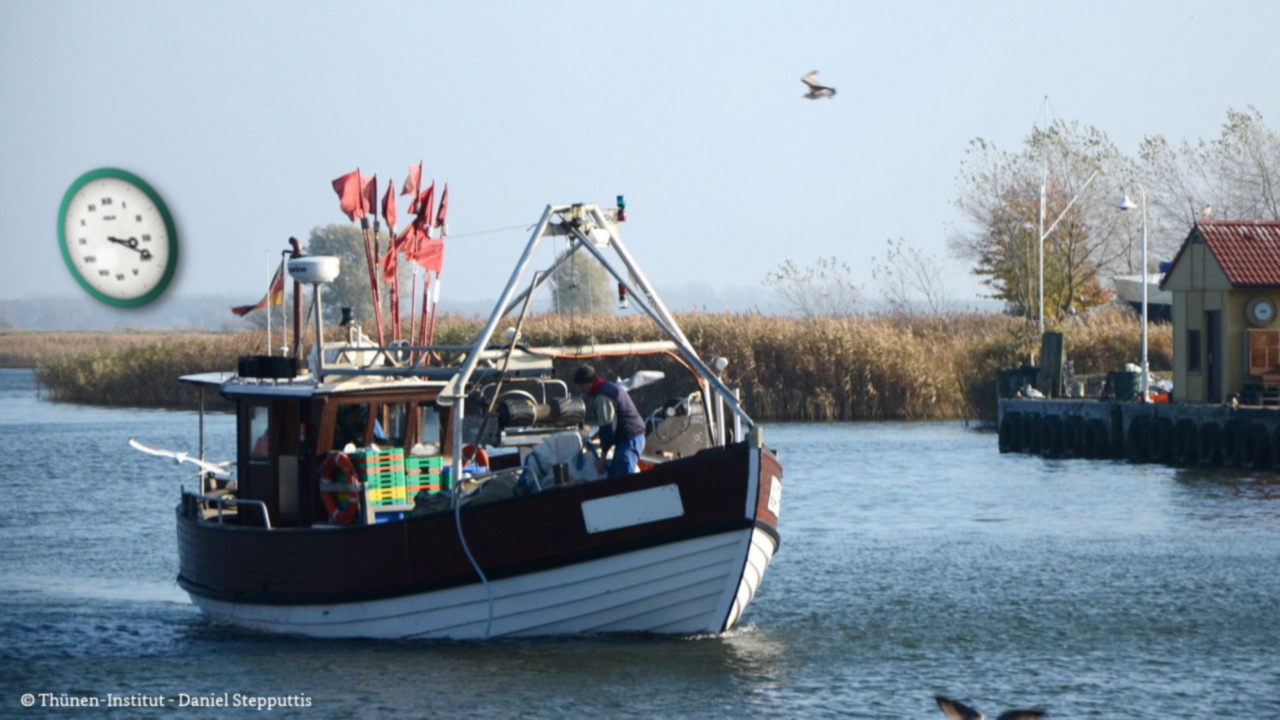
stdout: 3h19
